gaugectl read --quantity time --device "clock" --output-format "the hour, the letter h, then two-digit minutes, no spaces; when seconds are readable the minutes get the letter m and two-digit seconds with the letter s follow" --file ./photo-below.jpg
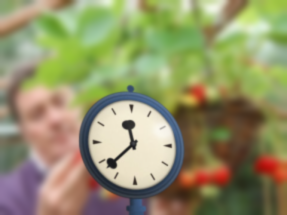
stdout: 11h38
